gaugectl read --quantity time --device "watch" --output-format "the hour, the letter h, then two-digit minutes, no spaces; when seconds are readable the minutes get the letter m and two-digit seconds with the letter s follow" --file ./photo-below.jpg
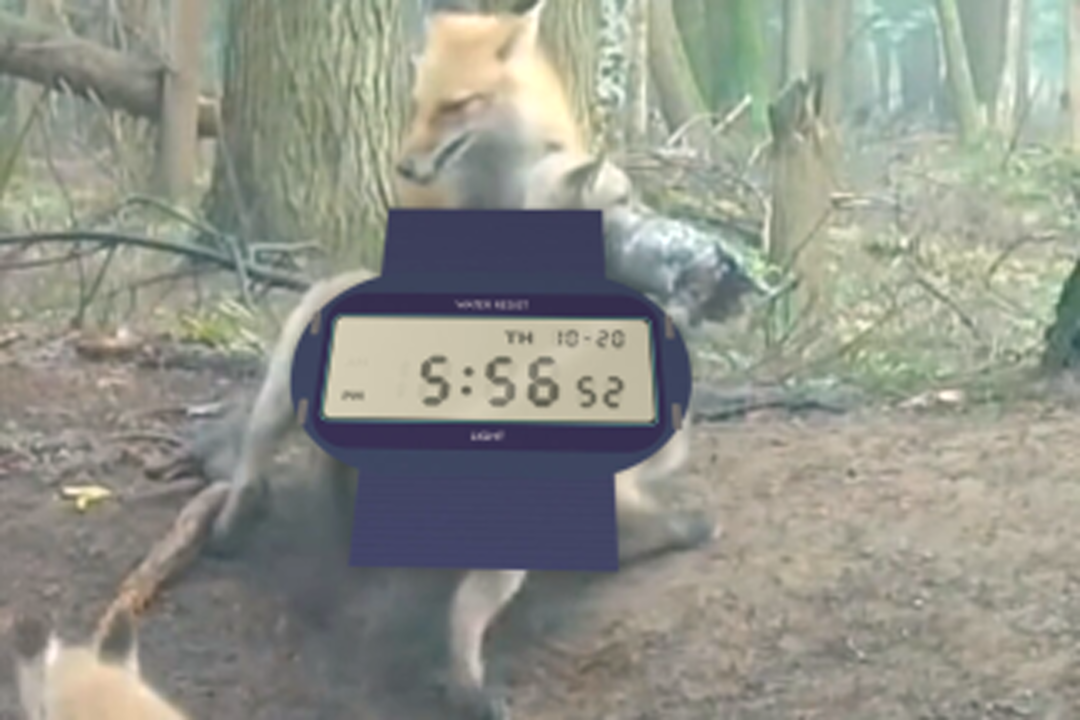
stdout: 5h56m52s
